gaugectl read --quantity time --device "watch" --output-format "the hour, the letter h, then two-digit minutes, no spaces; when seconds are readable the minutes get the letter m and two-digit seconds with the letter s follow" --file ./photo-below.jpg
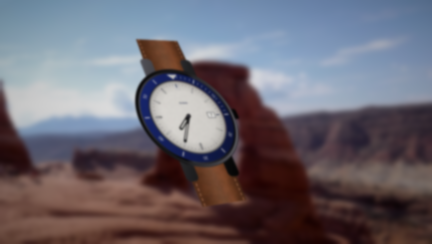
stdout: 7h35
